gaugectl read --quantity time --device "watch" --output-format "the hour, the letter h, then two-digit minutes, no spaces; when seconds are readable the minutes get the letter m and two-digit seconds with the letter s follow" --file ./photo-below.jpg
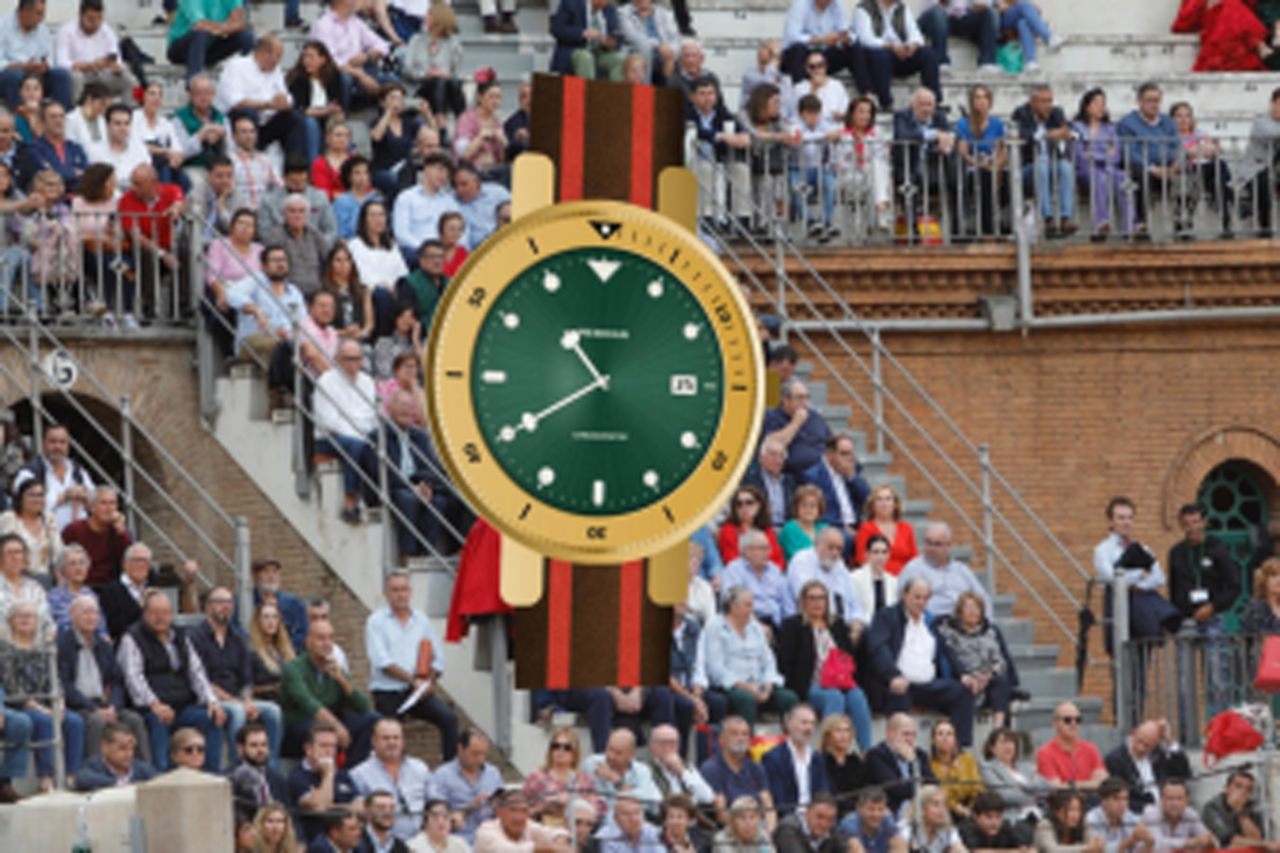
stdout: 10h40
